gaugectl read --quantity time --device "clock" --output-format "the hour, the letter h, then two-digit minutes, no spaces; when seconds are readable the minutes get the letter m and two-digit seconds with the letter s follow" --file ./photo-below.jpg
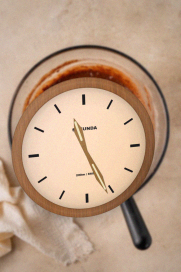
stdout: 11h26
